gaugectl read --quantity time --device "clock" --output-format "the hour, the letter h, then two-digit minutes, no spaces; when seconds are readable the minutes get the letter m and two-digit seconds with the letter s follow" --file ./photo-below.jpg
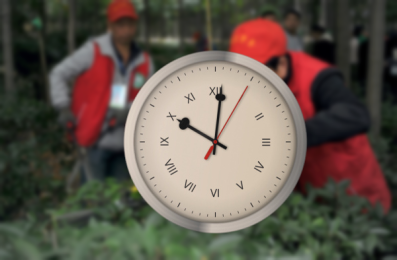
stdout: 10h01m05s
